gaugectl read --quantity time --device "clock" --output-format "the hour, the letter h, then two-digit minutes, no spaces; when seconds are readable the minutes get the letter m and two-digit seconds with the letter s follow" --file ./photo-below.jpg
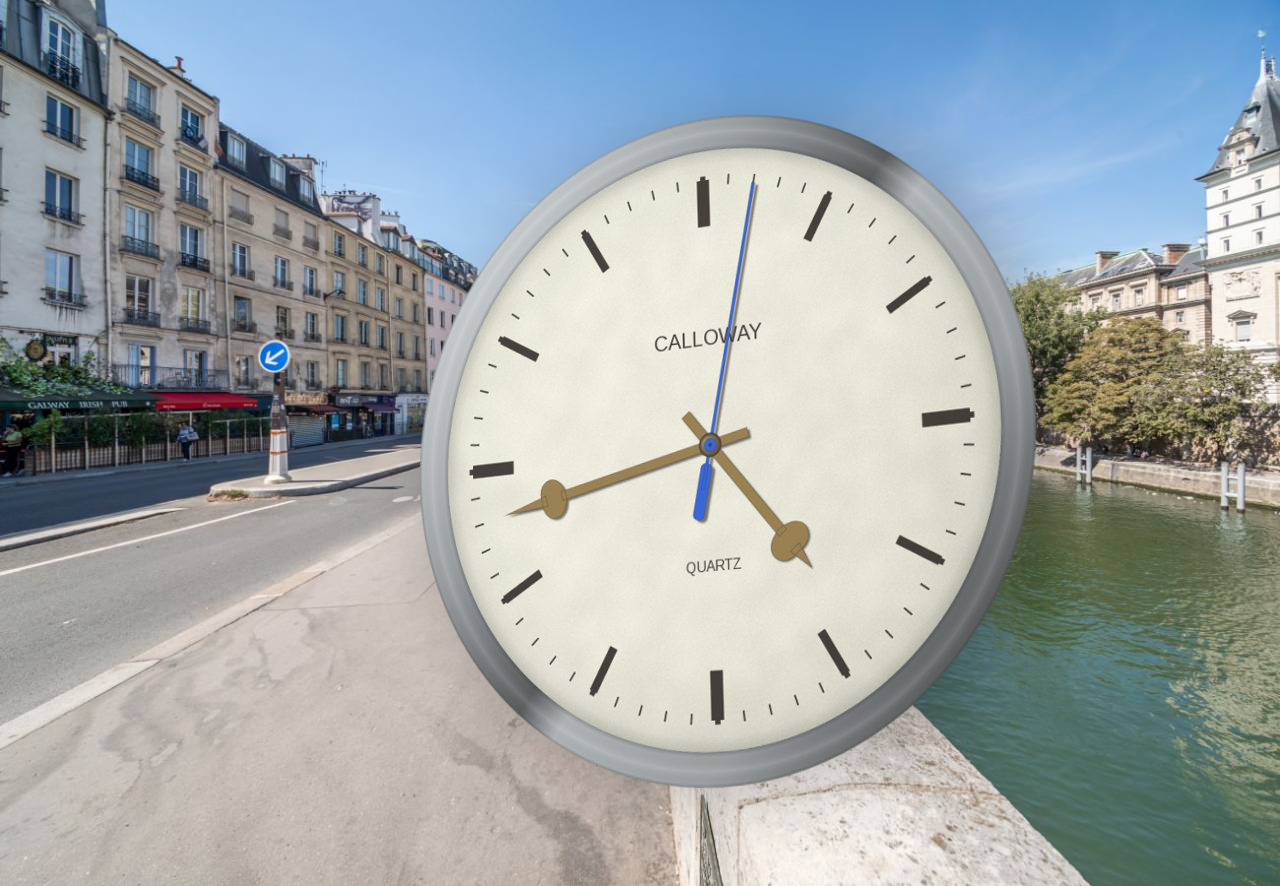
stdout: 4h43m02s
